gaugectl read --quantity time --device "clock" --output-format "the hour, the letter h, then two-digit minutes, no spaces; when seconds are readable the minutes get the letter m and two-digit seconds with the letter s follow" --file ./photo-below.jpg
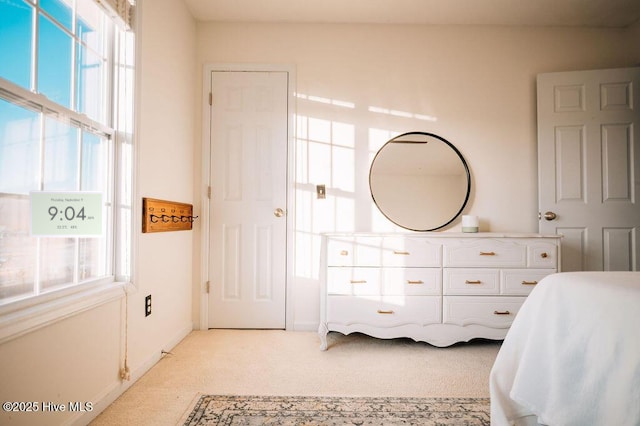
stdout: 9h04
